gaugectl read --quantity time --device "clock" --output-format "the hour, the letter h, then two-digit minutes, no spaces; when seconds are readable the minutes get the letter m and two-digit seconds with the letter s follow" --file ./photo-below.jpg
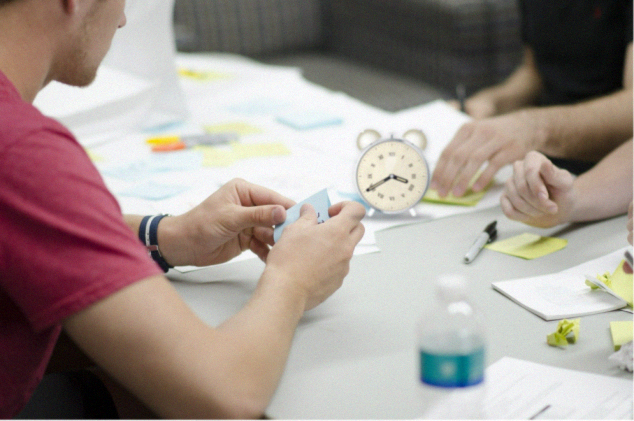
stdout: 3h40
